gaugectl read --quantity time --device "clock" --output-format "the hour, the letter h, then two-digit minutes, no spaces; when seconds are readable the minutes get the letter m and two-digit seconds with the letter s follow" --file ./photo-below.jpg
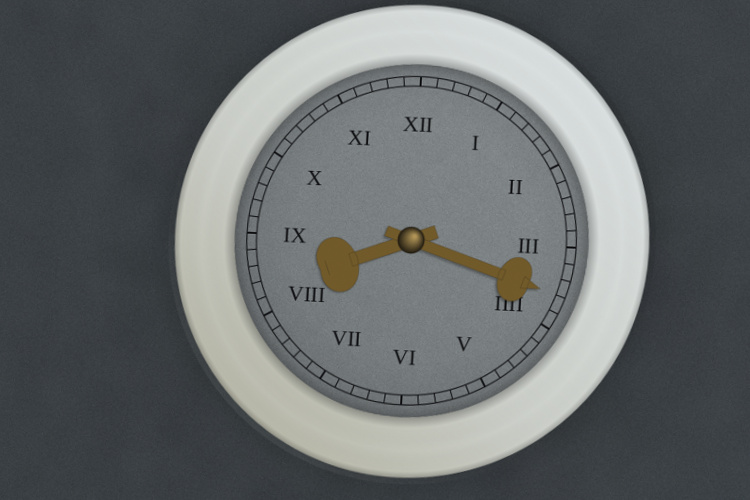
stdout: 8h18
